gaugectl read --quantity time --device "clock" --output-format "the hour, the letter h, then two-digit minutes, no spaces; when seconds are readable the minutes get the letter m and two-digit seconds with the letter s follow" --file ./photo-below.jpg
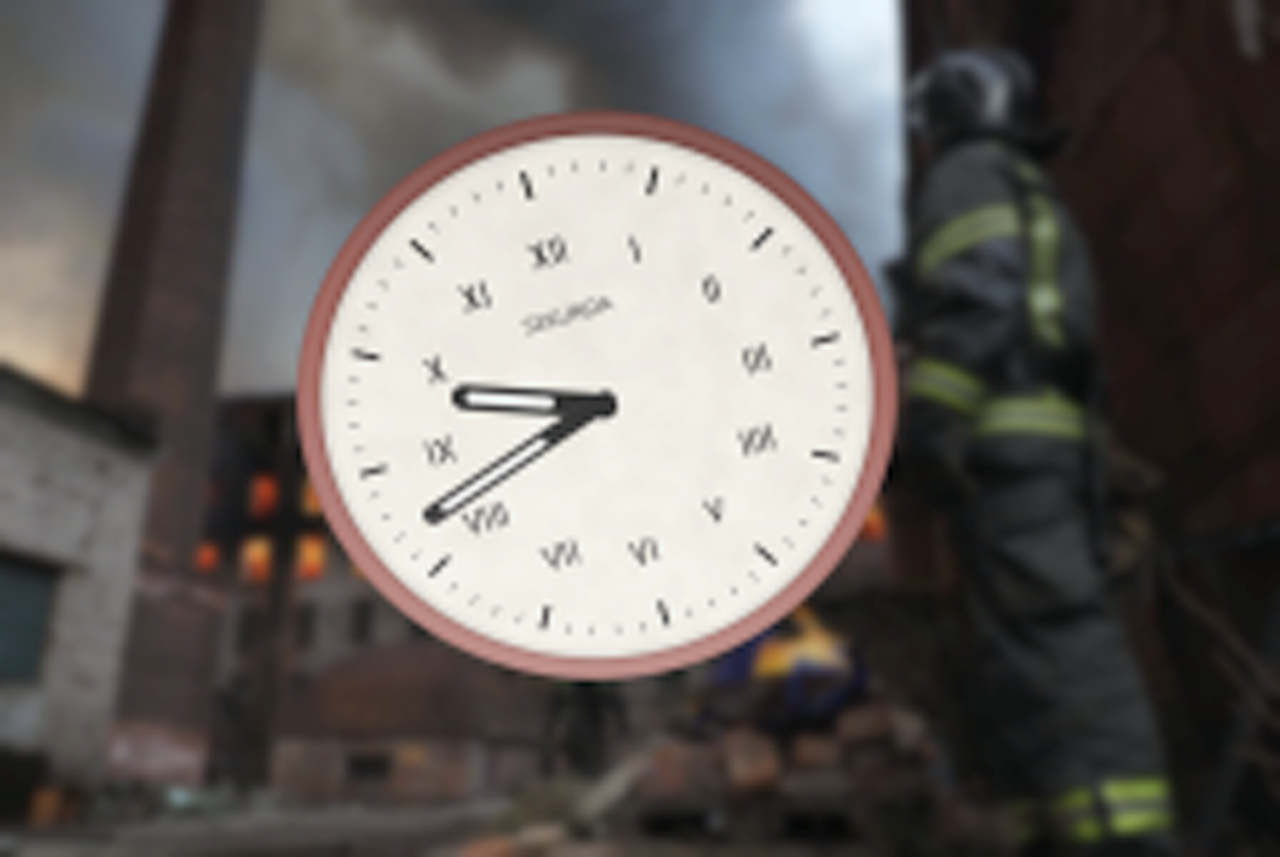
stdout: 9h42
